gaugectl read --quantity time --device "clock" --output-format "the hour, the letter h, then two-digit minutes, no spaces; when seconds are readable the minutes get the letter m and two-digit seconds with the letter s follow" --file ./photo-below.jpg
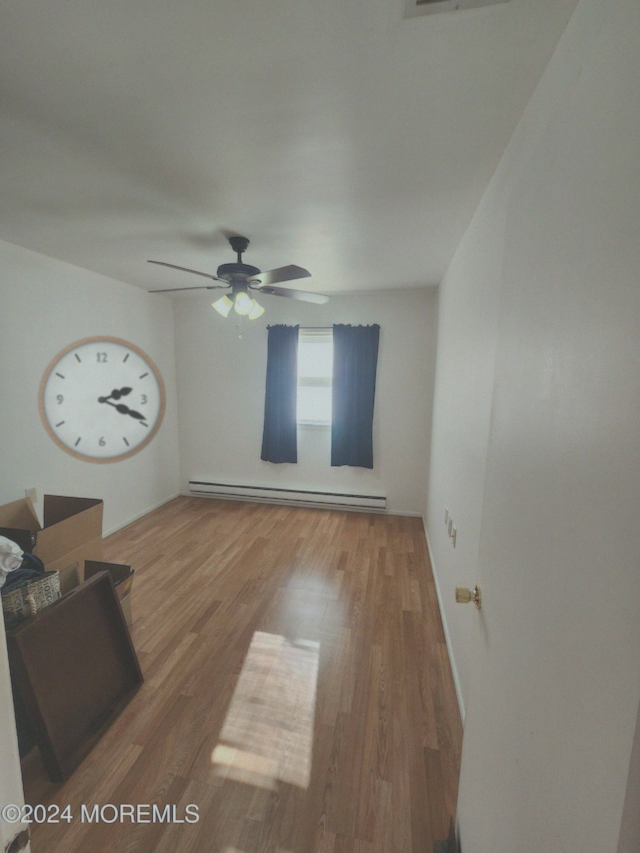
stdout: 2h19
